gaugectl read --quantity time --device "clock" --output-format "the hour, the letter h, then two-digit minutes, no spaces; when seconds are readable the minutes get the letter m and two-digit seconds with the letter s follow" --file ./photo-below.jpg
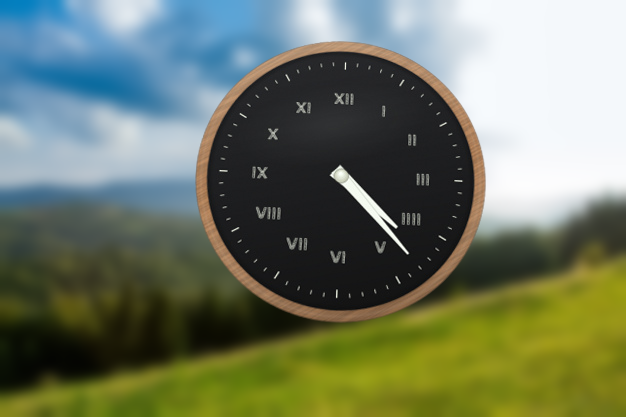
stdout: 4h23
